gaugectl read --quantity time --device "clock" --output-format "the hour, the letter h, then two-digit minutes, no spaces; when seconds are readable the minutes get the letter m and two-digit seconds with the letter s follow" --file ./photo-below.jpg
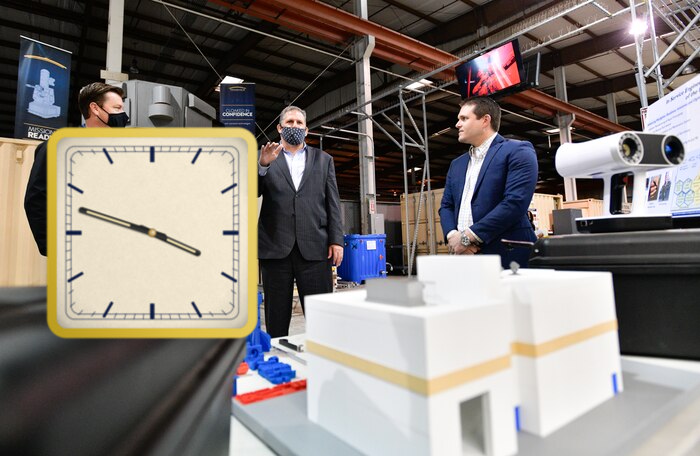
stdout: 3h48
